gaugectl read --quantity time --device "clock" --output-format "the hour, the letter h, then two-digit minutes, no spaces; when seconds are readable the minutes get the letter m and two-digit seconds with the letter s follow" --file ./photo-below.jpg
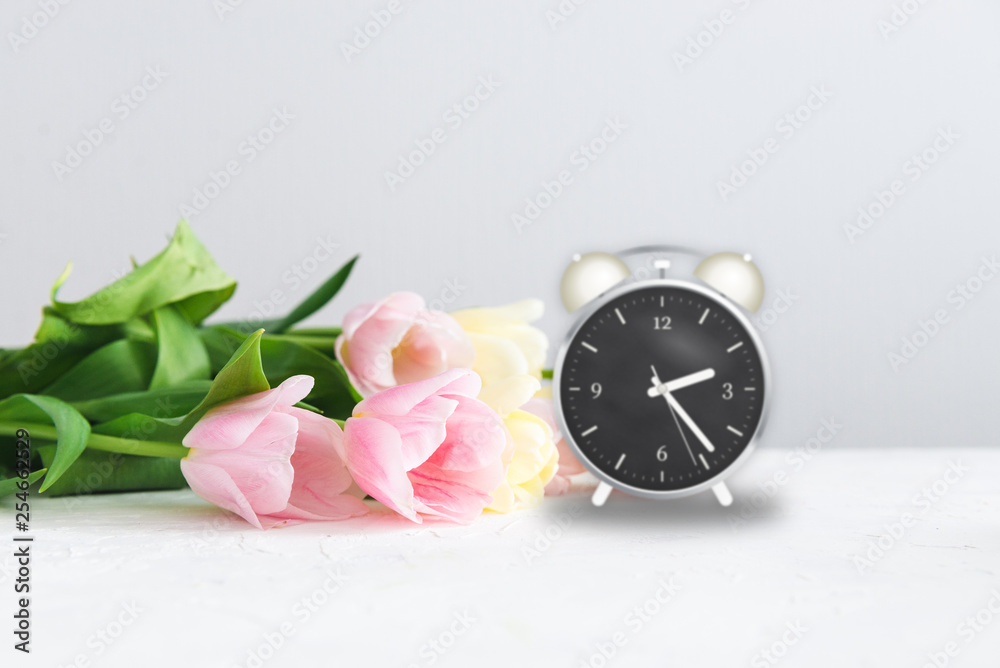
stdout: 2h23m26s
